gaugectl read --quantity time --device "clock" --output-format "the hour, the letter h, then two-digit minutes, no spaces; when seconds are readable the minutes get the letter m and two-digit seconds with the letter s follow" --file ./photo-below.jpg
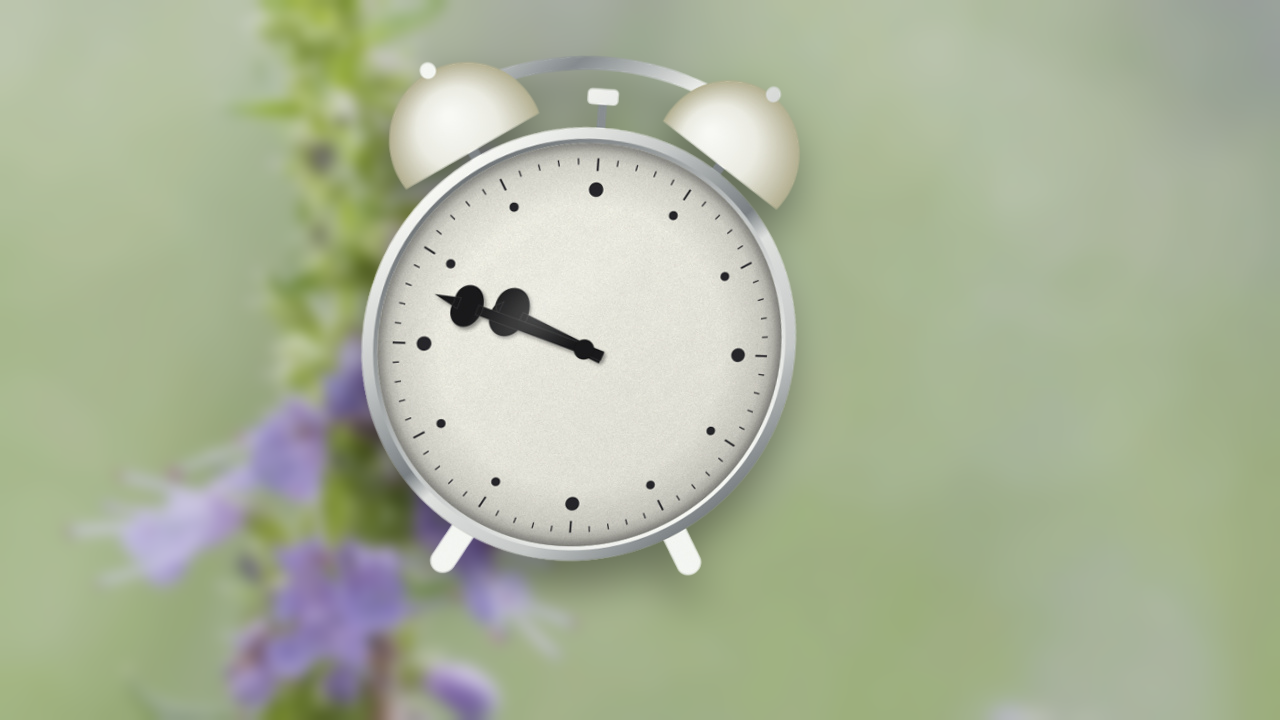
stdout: 9h48
